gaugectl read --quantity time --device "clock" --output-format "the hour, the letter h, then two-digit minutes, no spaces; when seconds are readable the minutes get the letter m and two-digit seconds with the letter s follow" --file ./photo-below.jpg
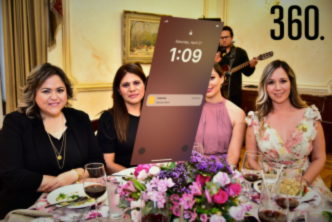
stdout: 1h09
